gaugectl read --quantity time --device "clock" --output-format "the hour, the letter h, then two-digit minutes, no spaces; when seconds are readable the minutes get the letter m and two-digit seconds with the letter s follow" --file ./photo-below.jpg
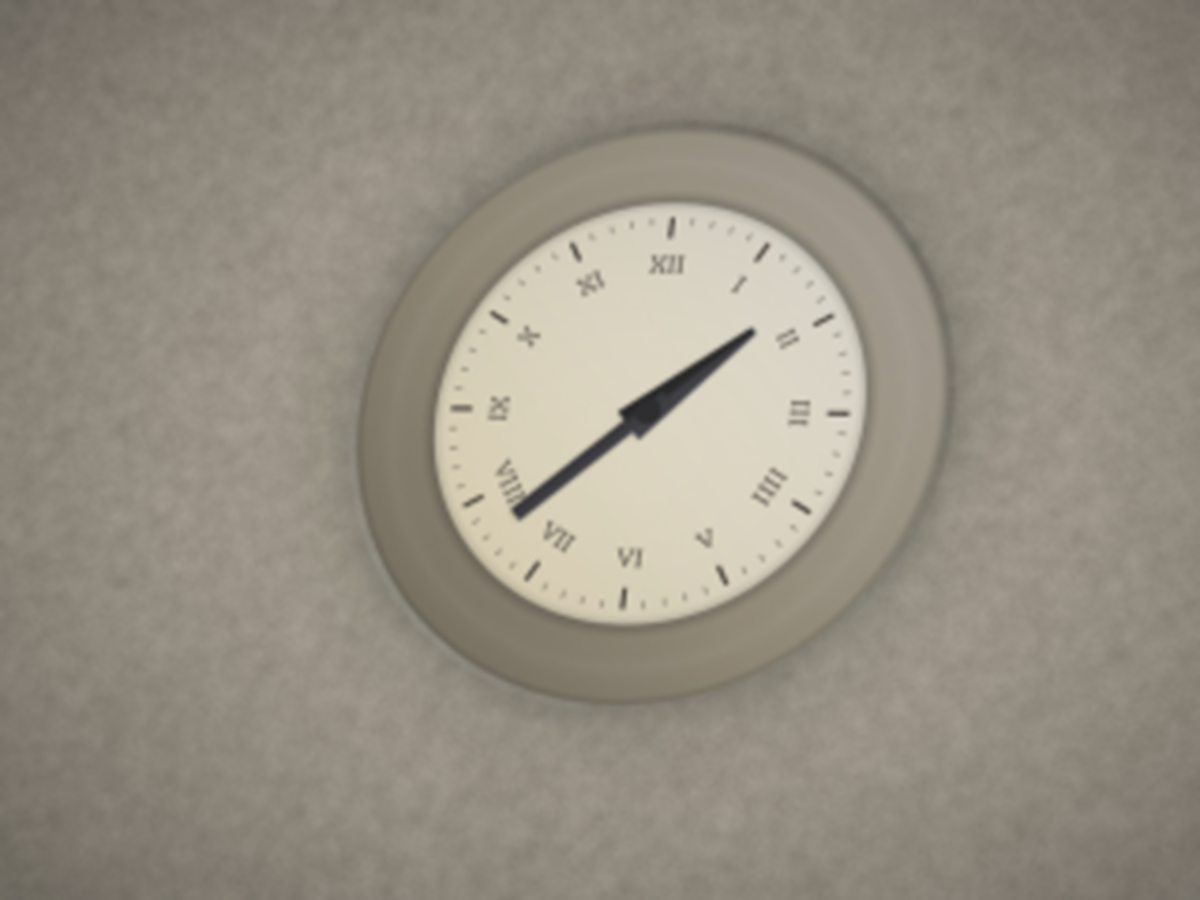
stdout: 1h38
